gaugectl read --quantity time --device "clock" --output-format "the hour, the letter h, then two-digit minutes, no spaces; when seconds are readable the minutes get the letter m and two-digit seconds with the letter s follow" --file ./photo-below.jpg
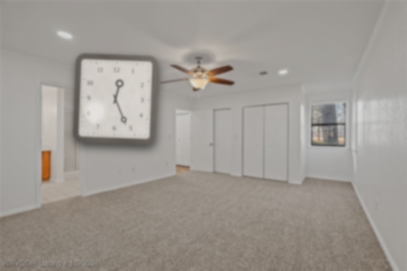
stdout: 12h26
